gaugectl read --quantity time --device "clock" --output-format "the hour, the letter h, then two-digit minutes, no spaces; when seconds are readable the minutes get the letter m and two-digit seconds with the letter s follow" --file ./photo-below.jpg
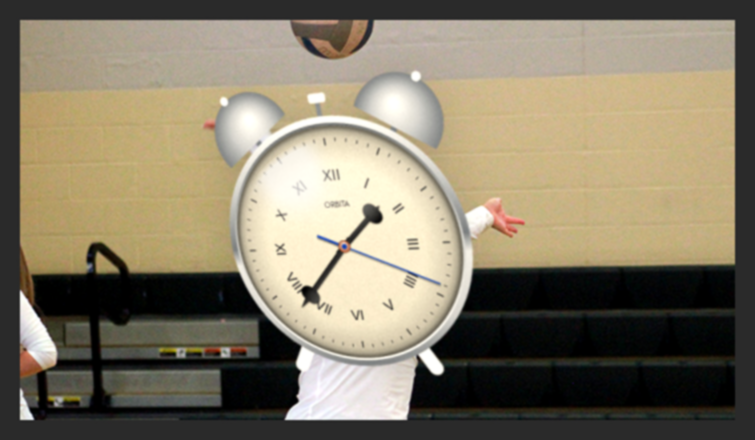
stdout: 1h37m19s
